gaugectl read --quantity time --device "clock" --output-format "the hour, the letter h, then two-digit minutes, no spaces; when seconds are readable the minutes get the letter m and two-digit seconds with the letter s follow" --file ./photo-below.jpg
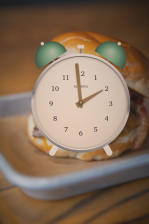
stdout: 1h59
